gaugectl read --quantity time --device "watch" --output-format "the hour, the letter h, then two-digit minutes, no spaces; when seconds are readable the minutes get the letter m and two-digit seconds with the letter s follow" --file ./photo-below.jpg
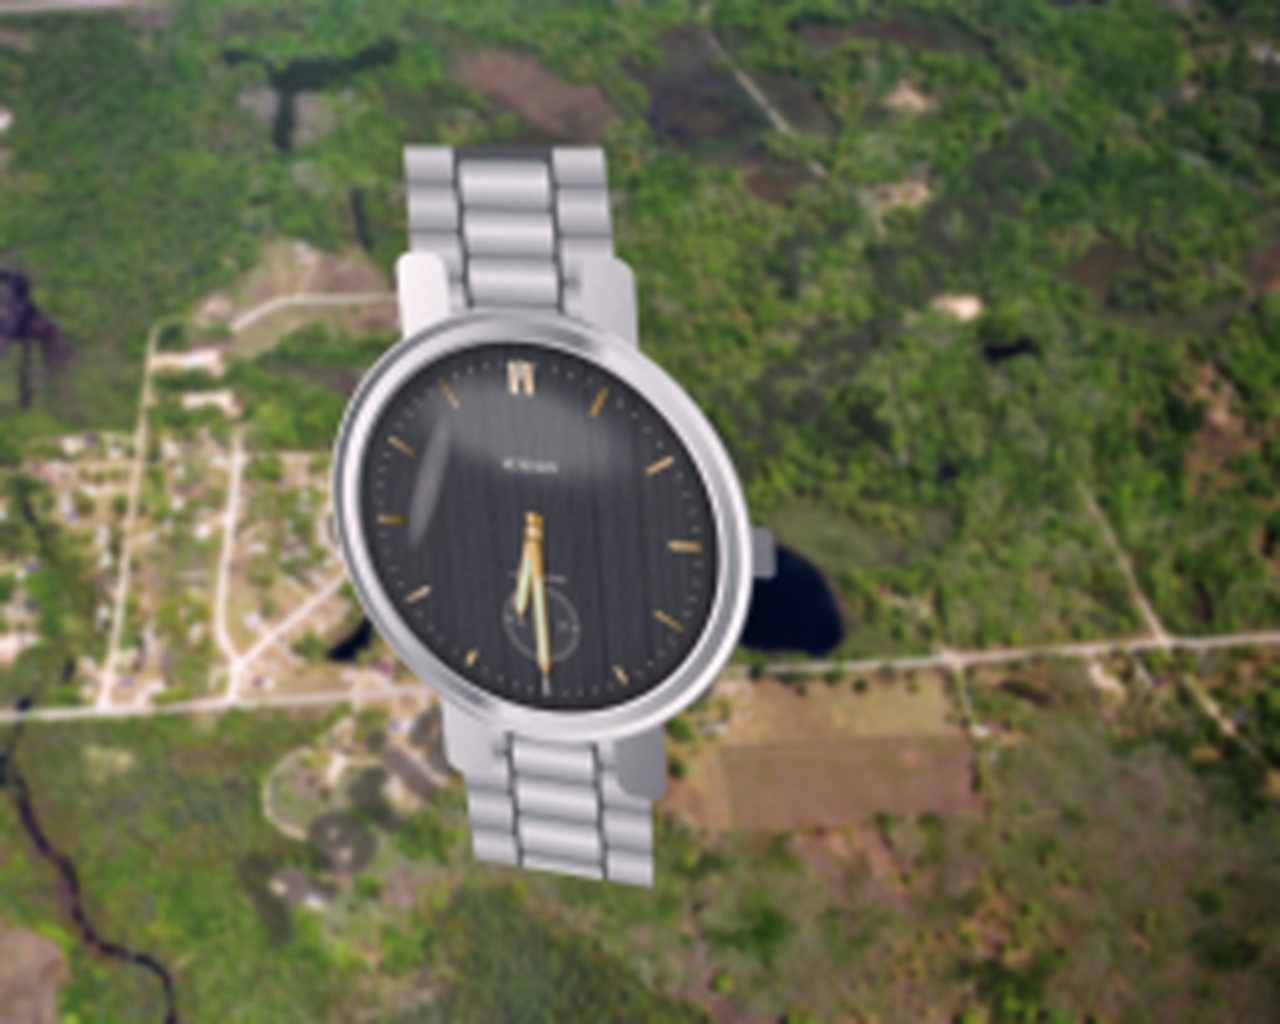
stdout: 6h30
